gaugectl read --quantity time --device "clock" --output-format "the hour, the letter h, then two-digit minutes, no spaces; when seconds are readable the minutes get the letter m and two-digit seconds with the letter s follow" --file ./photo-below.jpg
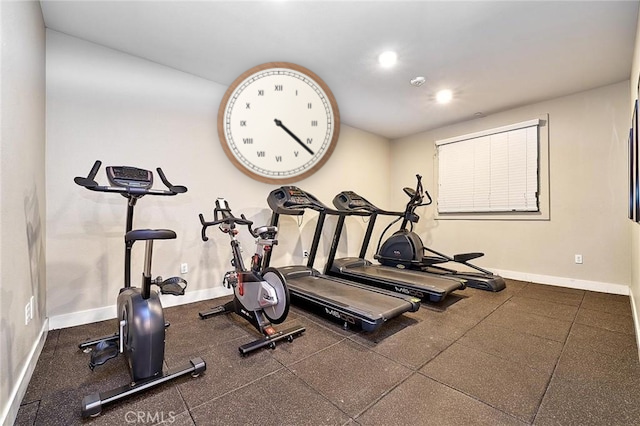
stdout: 4h22
